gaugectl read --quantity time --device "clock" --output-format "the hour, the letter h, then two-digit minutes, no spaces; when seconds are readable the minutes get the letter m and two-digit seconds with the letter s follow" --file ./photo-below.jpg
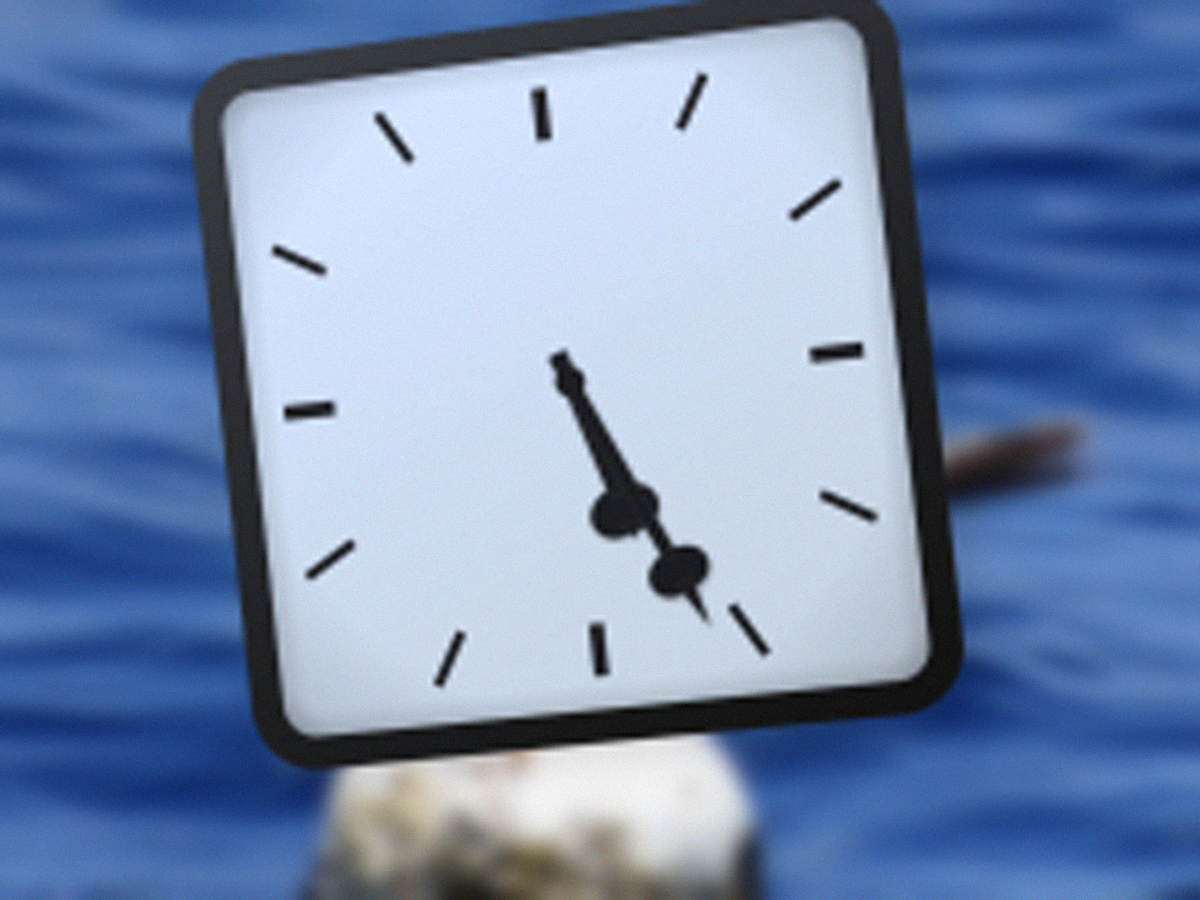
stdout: 5h26
